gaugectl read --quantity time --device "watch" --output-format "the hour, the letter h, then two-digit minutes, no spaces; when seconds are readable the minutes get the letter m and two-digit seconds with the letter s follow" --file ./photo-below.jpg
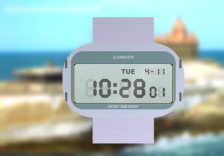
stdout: 10h28m01s
